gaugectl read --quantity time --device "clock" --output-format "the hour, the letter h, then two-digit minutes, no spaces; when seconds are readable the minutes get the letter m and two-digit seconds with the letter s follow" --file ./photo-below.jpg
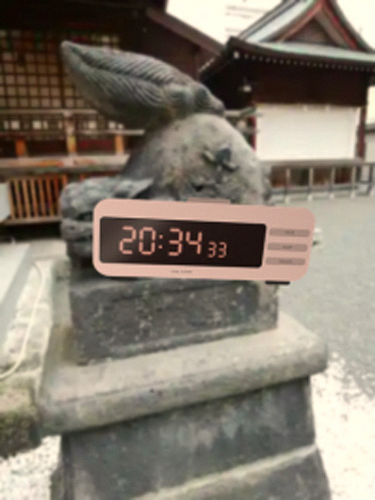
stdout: 20h34m33s
